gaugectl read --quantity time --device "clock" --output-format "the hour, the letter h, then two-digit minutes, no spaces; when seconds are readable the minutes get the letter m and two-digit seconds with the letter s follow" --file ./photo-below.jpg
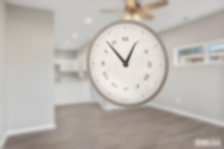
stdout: 12h53
